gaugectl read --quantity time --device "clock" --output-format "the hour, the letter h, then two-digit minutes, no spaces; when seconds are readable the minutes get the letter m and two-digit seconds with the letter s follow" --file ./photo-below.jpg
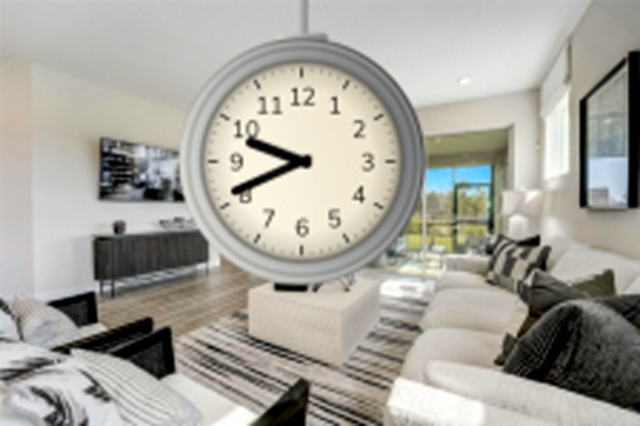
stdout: 9h41
